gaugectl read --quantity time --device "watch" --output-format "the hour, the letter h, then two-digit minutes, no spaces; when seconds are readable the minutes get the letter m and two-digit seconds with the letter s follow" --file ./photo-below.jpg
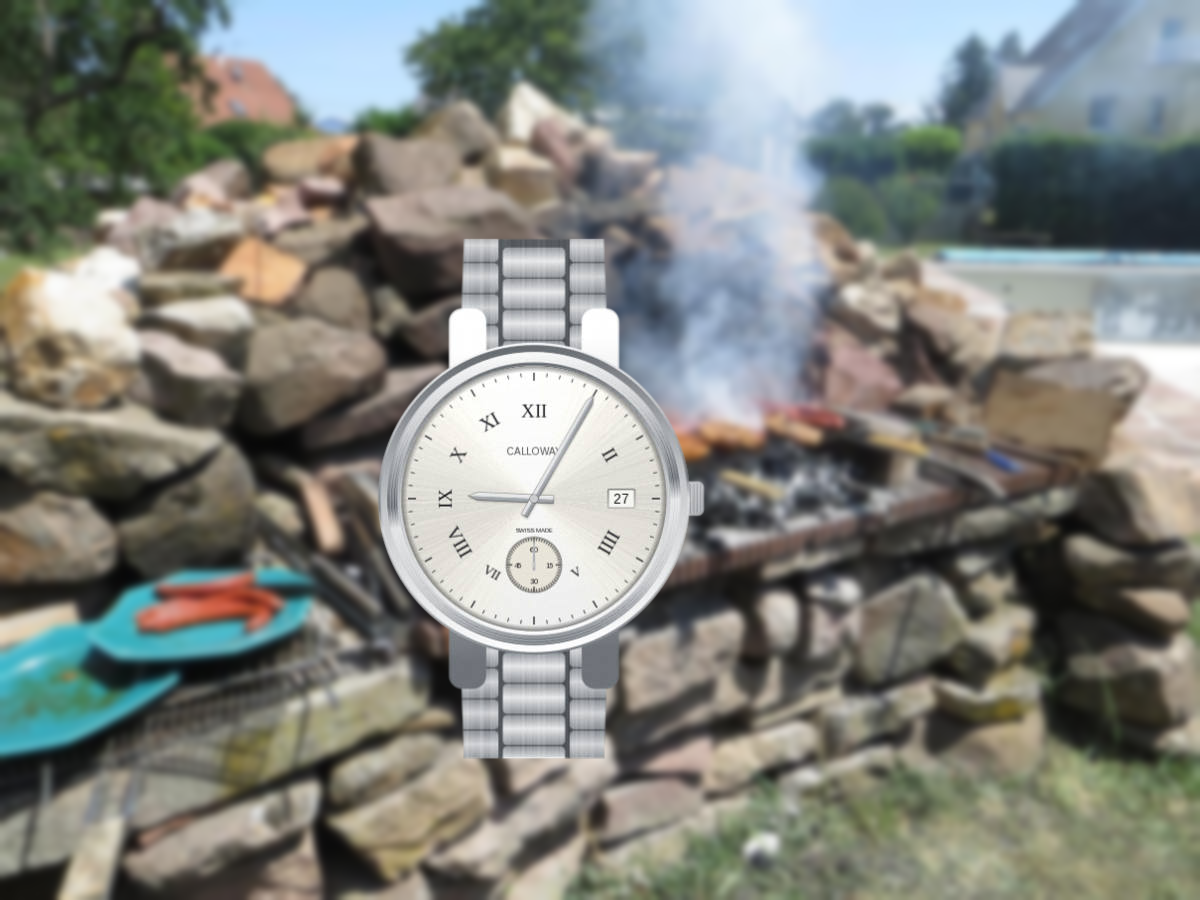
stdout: 9h05
